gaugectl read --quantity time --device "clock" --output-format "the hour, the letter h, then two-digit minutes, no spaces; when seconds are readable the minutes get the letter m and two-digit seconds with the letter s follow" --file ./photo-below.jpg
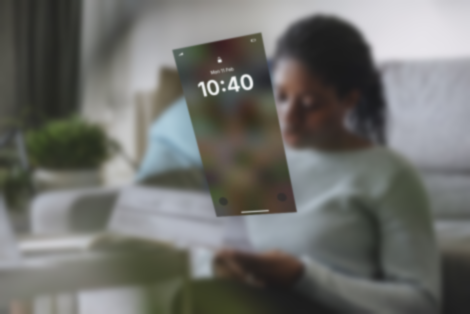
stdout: 10h40
